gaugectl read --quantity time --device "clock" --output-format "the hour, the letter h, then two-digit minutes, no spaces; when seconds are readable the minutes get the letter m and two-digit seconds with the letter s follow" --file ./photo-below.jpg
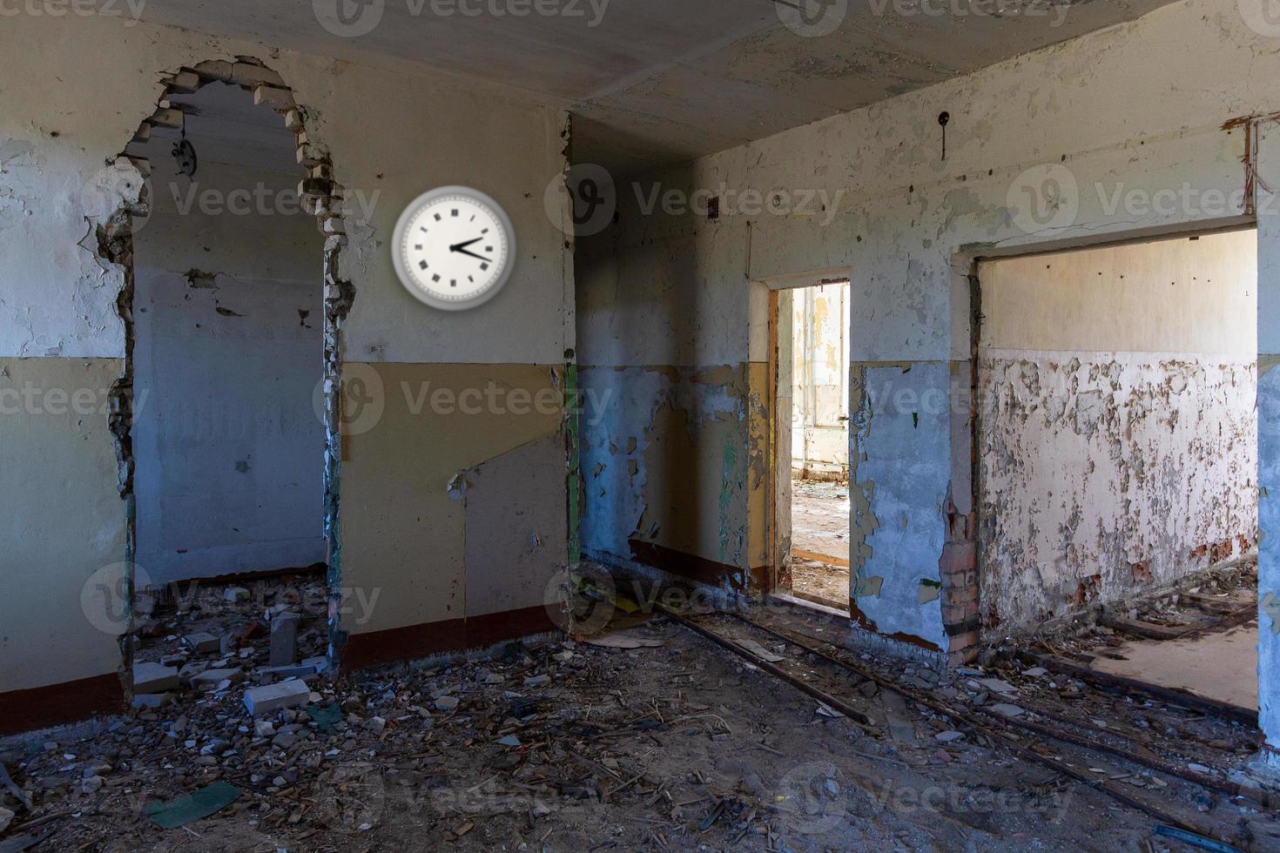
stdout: 2h18
